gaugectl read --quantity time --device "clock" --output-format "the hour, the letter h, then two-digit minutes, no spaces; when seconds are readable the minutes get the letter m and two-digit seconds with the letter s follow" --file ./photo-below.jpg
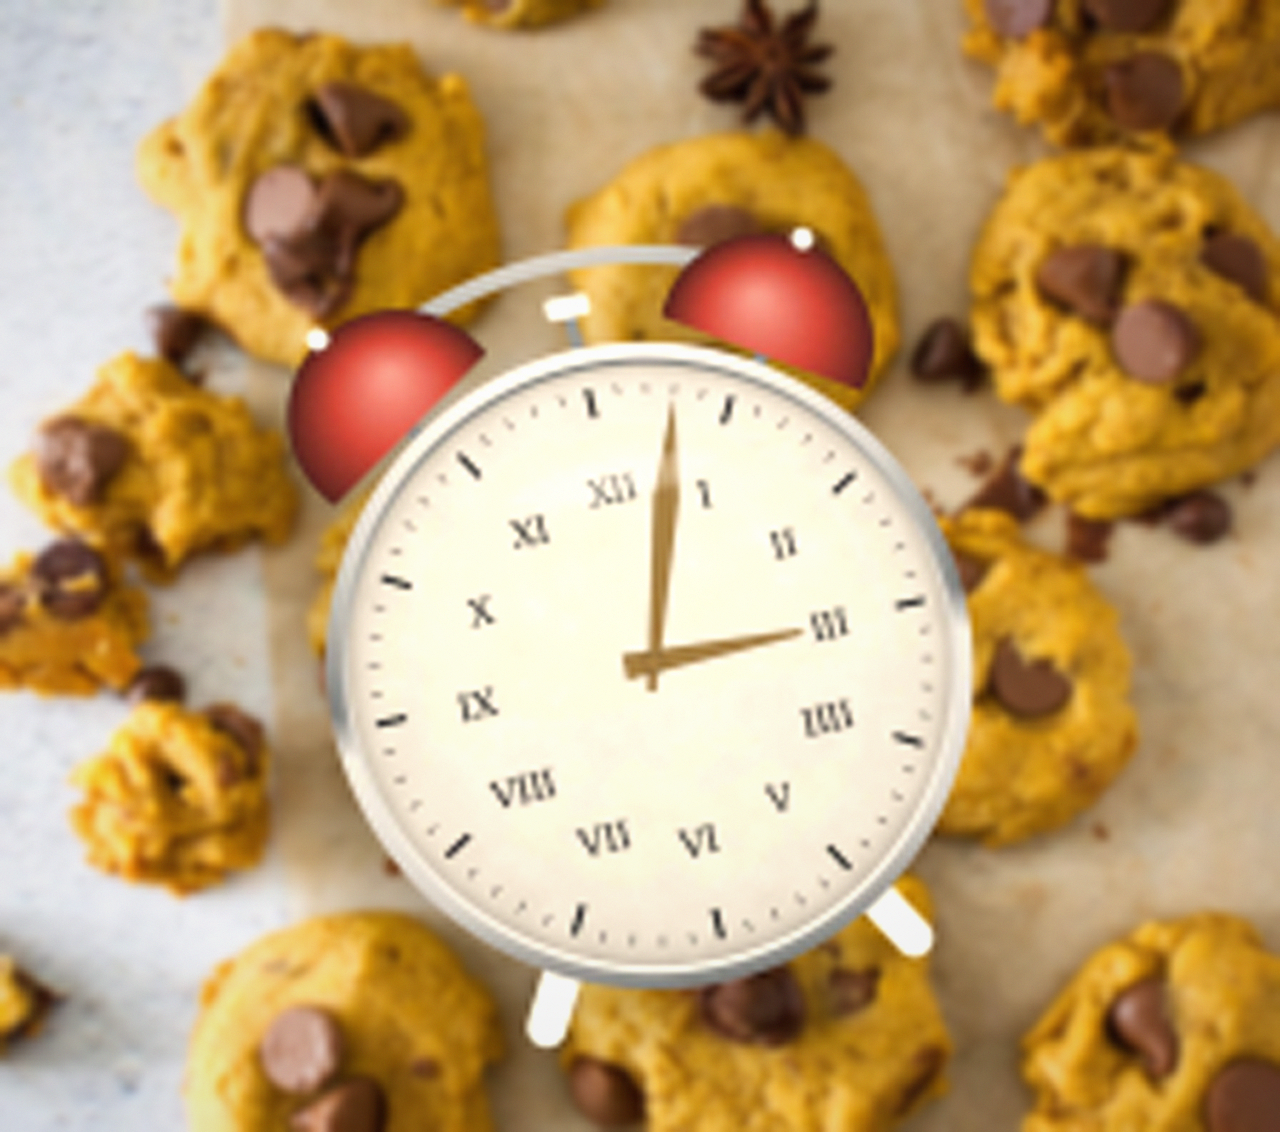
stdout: 3h03
